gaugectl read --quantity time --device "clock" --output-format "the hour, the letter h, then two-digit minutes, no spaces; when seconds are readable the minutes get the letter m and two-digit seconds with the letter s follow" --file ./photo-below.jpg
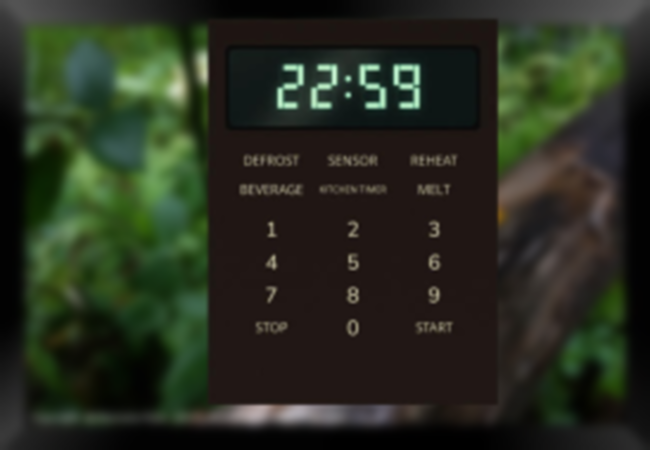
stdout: 22h59
